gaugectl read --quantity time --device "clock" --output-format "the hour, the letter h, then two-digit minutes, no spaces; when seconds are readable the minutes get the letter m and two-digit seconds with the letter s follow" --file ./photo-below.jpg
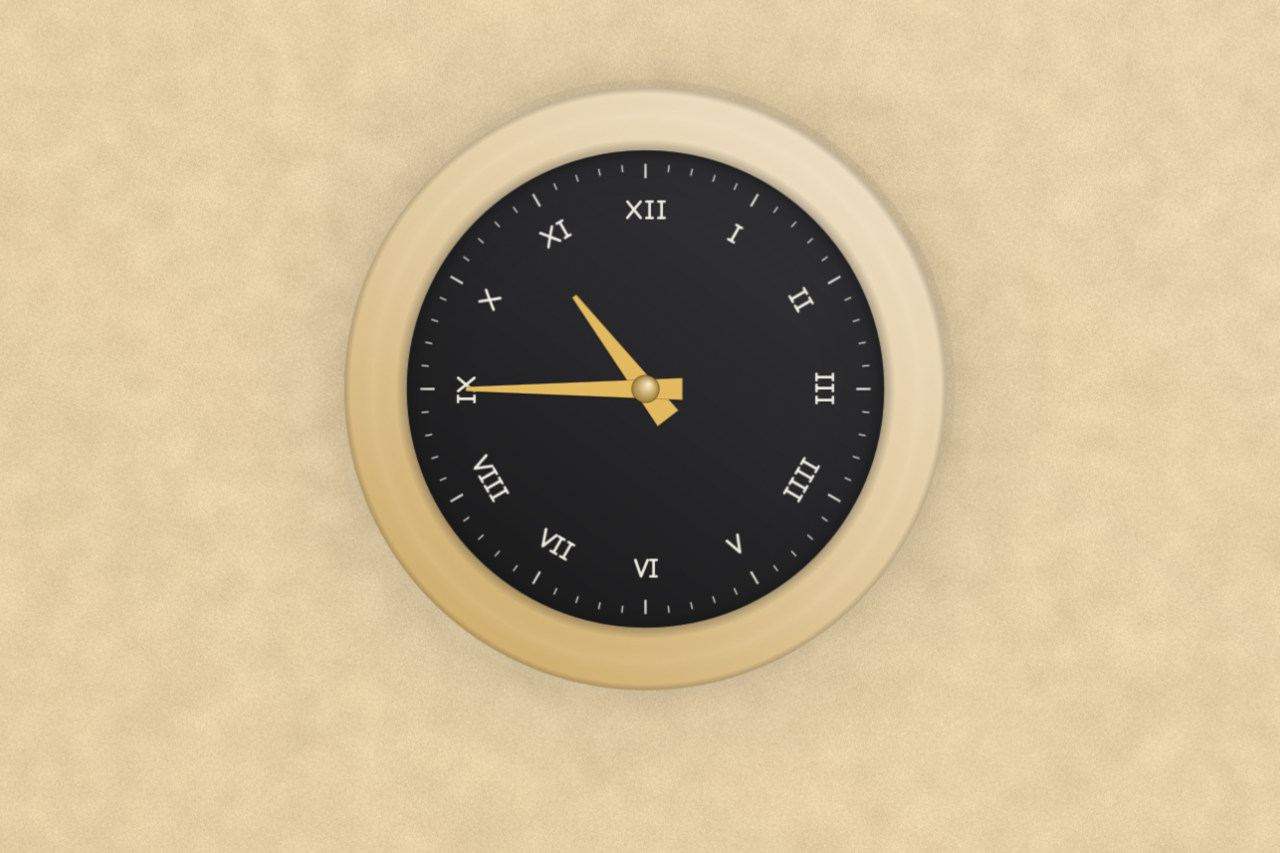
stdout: 10h45
